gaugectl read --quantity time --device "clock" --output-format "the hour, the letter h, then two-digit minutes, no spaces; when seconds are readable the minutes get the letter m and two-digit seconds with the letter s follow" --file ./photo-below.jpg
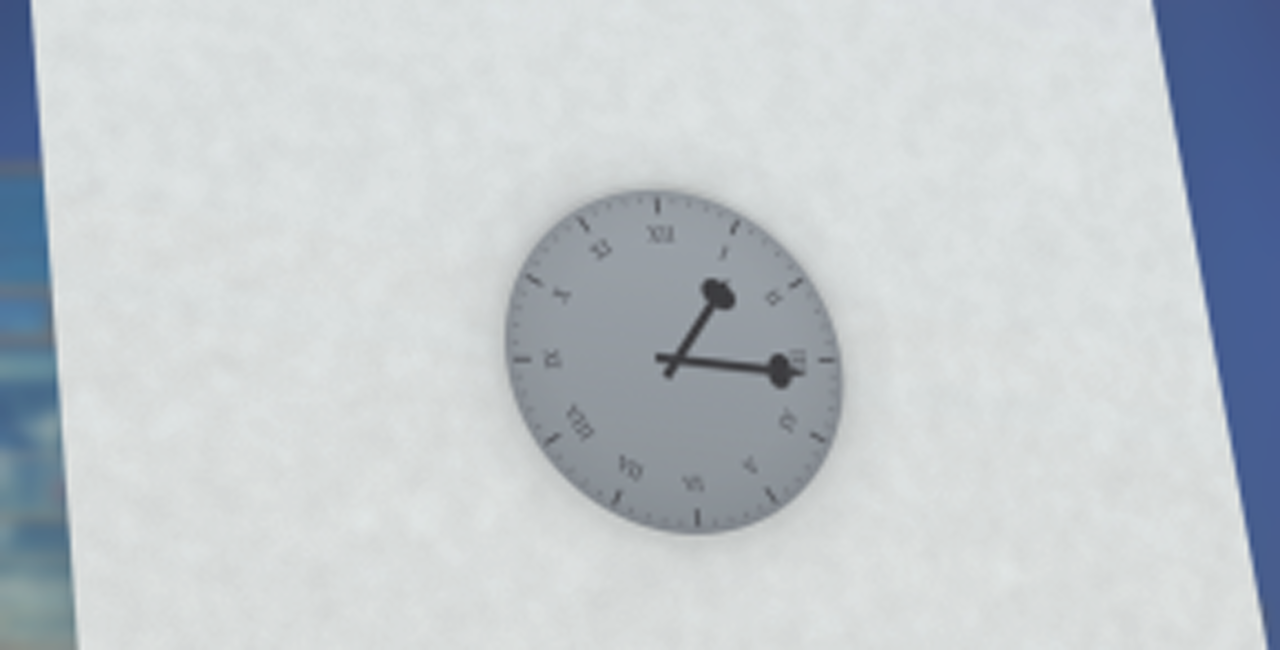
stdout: 1h16
